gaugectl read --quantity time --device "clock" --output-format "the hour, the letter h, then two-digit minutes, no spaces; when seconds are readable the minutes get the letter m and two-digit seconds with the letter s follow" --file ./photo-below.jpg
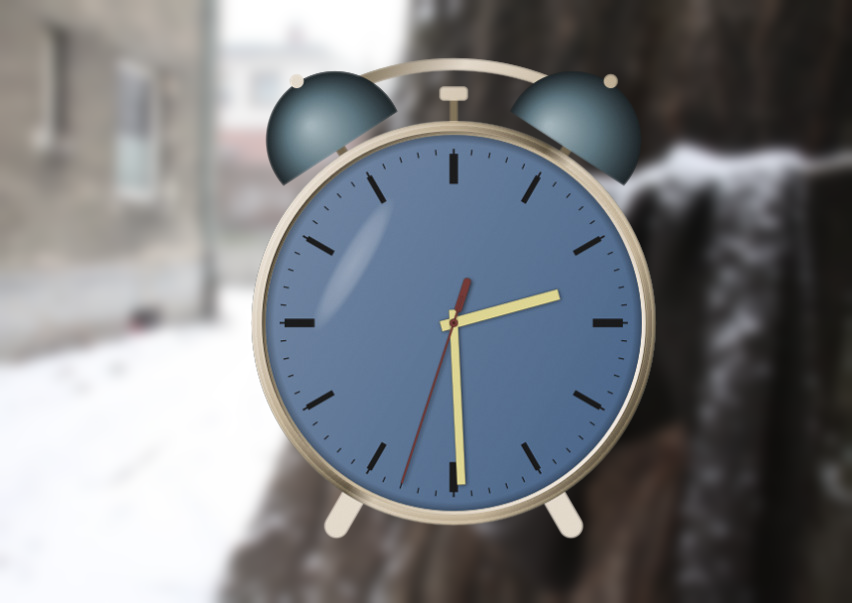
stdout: 2h29m33s
